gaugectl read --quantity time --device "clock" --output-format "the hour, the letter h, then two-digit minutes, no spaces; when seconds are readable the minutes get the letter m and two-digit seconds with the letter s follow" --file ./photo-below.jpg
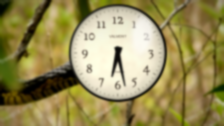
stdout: 6h28
